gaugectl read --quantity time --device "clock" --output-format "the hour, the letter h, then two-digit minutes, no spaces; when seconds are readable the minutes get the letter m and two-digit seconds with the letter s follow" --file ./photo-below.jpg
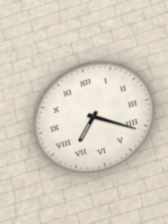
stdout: 7h21
